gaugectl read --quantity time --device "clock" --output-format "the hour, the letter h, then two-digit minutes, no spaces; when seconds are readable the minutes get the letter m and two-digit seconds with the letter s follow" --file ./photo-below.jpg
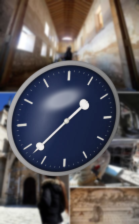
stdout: 1h38
